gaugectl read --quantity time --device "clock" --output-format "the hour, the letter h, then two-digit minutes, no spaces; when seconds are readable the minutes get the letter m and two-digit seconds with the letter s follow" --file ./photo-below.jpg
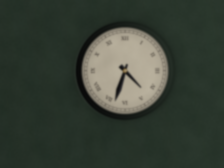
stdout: 4h33
